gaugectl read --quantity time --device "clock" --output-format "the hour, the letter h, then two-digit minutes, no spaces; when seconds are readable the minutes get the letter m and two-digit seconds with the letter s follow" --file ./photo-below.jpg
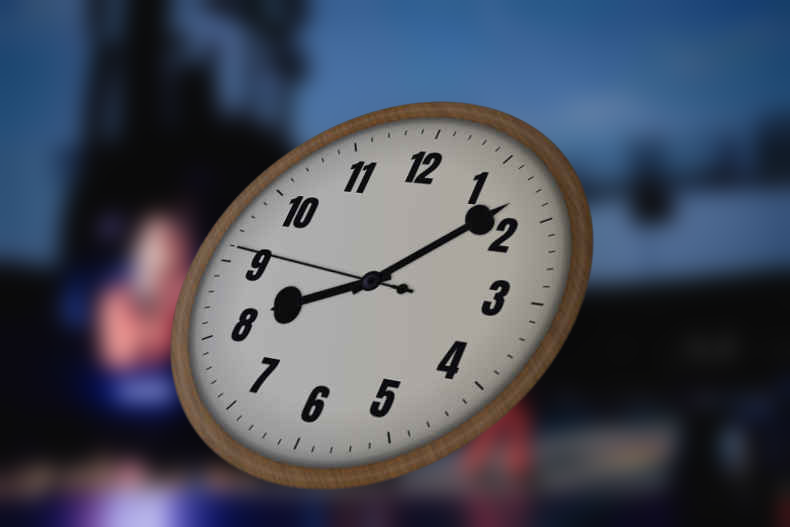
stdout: 8h07m46s
